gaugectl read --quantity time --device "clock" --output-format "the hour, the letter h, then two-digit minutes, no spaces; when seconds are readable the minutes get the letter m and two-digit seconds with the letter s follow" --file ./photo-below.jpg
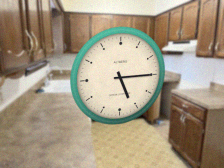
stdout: 5h15
